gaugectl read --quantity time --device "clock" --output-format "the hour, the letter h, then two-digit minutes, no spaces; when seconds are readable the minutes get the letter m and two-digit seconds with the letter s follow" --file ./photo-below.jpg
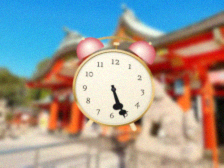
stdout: 5h26
